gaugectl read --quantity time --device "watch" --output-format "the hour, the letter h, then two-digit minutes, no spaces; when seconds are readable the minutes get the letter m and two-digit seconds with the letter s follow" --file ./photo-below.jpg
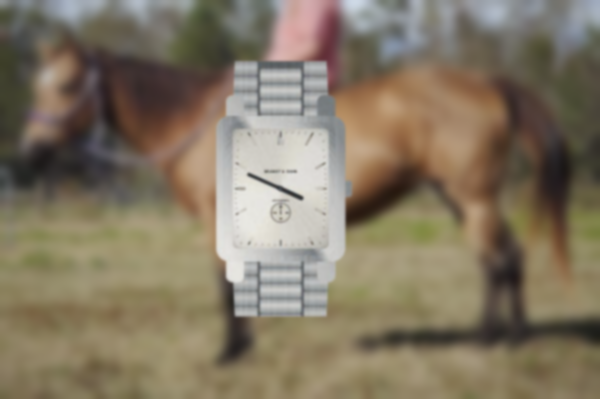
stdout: 3h49
